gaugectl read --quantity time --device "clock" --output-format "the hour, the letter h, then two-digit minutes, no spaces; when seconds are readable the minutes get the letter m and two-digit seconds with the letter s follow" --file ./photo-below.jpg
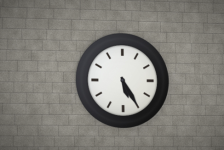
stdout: 5h25
